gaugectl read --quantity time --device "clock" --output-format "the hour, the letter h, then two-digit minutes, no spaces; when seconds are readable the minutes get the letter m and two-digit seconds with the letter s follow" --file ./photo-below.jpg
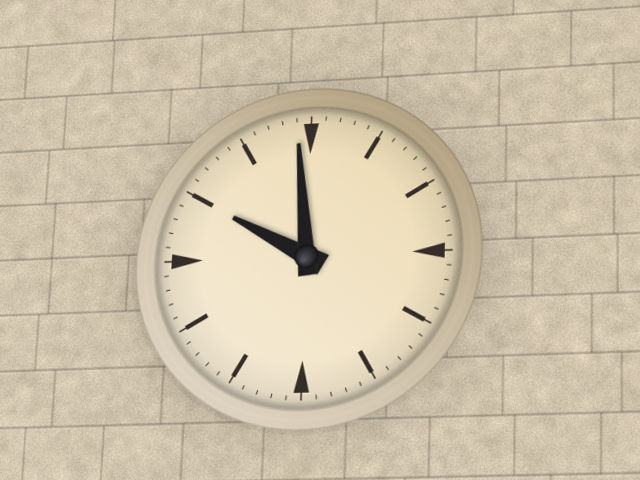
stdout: 9h59
